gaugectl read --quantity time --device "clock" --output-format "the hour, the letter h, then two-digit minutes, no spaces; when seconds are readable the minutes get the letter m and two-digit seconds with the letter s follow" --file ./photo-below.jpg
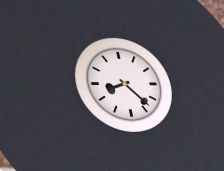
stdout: 8h23
